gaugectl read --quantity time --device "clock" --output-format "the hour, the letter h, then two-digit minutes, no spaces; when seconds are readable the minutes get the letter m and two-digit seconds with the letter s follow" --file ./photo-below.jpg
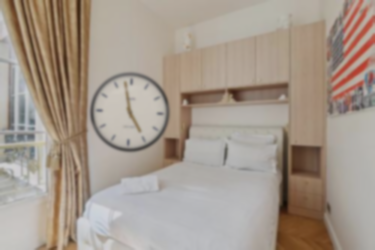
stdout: 4h58
